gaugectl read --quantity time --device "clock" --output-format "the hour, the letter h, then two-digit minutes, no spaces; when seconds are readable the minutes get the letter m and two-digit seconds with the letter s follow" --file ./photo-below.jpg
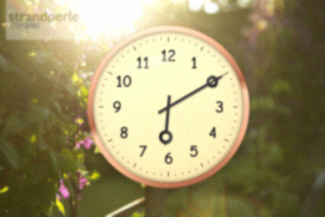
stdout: 6h10
